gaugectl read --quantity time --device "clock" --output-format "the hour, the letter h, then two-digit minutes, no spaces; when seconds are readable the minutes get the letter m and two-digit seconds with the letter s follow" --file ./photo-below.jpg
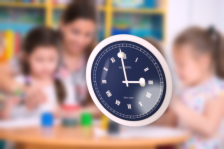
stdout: 2h59
